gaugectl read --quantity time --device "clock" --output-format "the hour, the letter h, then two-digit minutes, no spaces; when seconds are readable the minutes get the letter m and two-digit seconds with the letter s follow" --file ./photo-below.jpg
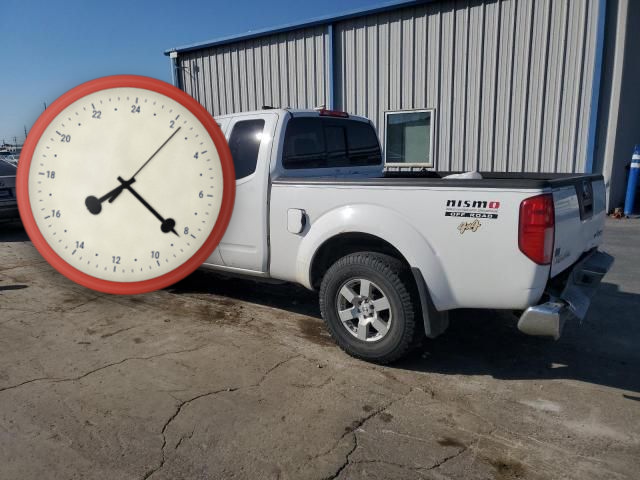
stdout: 15h21m06s
